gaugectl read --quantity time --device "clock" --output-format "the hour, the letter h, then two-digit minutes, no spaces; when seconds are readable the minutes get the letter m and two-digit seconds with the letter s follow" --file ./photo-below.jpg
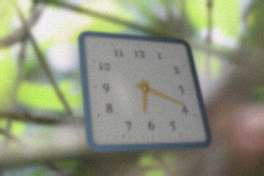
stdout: 6h19
